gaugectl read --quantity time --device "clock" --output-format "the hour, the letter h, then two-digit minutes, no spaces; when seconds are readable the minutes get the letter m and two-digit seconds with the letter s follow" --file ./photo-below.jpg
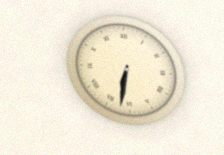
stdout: 6h32
